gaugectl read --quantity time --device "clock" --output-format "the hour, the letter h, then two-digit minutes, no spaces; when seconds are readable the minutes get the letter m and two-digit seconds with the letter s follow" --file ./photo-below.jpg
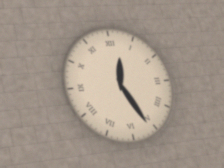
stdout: 12h26
